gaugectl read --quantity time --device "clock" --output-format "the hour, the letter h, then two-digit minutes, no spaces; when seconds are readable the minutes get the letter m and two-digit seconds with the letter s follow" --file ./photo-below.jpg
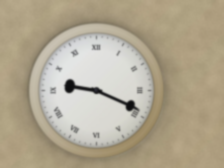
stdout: 9h19
